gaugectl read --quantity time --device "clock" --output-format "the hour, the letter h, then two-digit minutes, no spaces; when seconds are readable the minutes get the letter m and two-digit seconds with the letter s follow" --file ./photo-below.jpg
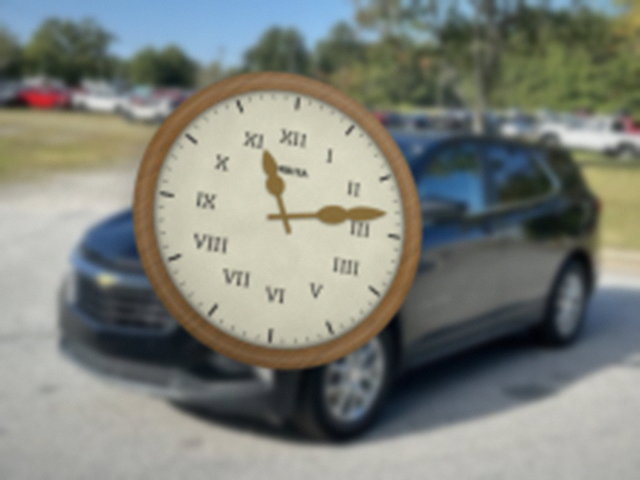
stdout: 11h13
